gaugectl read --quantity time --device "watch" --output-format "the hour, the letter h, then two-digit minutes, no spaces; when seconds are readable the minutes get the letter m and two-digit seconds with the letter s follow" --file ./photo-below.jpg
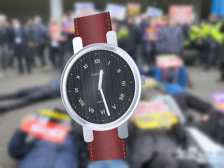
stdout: 12h28
